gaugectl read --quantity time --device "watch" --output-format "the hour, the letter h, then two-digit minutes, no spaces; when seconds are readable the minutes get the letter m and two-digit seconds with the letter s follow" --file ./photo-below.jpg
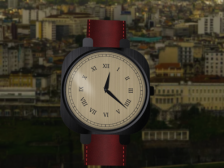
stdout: 12h22
